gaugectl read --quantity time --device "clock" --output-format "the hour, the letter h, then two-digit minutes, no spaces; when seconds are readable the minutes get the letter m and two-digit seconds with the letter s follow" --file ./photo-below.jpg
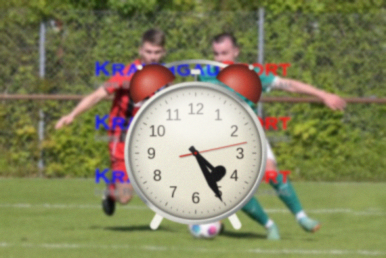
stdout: 4h25m13s
